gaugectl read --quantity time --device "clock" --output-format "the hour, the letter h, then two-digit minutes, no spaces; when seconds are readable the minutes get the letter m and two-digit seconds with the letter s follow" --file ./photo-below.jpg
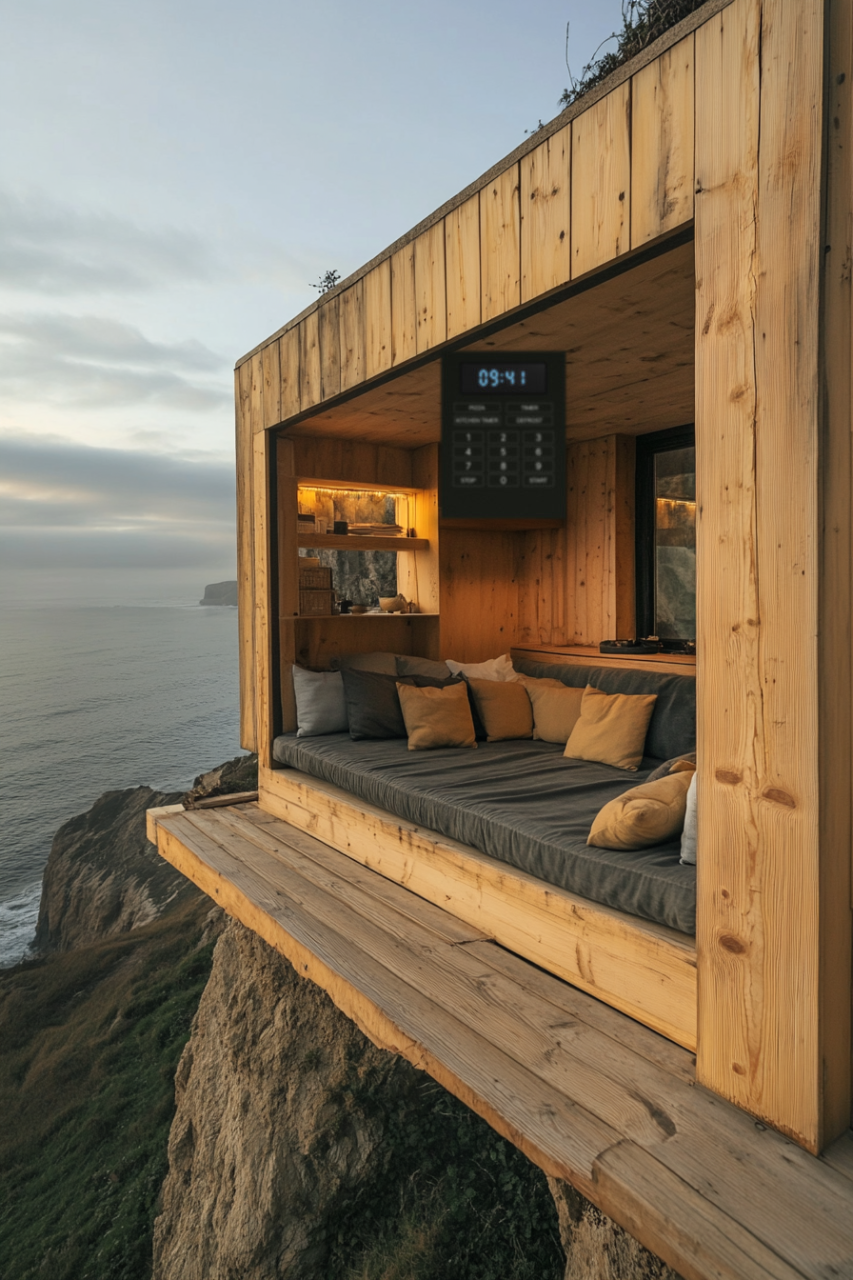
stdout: 9h41
